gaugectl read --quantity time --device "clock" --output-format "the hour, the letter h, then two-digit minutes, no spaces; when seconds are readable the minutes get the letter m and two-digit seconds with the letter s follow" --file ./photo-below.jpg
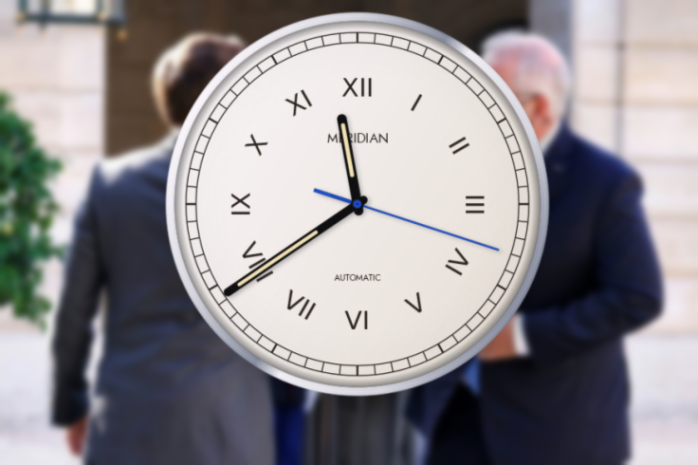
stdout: 11h39m18s
